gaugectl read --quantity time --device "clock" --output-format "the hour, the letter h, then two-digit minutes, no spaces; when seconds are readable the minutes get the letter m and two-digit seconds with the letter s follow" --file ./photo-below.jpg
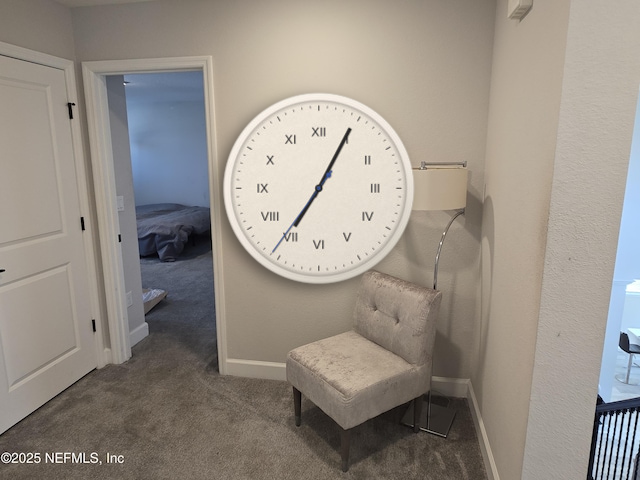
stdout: 7h04m36s
